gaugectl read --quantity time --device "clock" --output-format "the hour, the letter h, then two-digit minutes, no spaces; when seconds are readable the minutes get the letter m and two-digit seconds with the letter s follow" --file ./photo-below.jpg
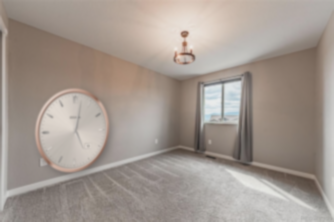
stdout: 5h02
